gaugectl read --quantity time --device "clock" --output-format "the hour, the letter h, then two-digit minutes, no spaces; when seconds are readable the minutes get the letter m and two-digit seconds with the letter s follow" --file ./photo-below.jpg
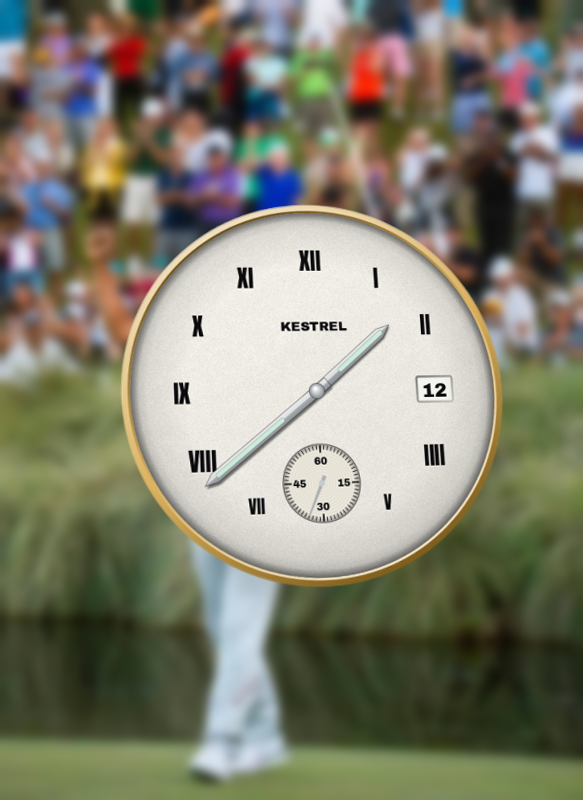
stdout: 1h38m34s
